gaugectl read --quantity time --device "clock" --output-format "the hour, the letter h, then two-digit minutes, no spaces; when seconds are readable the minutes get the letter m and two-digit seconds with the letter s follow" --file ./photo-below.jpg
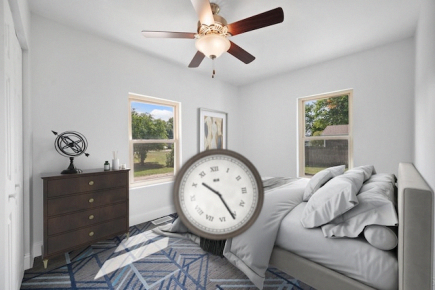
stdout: 10h26
